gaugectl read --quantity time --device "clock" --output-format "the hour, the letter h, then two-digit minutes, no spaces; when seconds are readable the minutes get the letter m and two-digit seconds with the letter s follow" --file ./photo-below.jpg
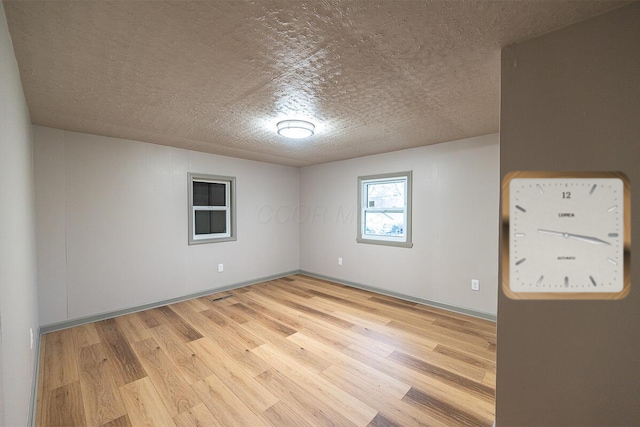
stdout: 9h17
